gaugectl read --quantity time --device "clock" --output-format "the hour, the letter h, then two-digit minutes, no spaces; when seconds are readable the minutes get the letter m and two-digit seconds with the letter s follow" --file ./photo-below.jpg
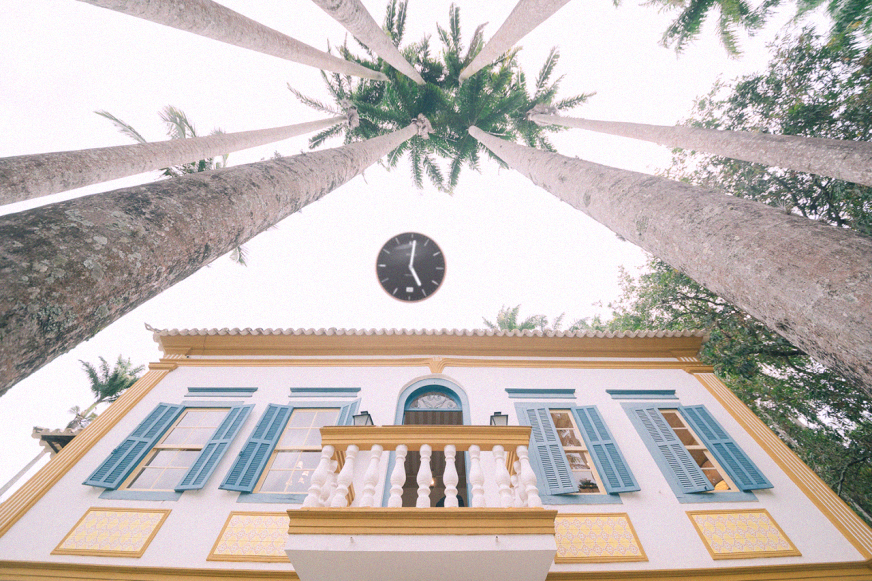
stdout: 5h01
